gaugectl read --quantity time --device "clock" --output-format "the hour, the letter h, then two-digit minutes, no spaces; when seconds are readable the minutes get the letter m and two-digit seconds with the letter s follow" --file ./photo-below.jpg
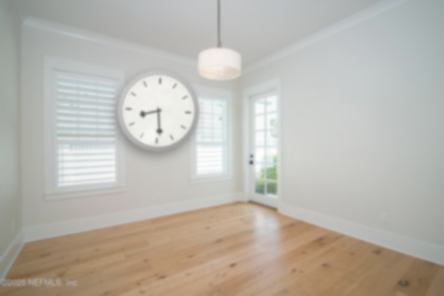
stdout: 8h29
